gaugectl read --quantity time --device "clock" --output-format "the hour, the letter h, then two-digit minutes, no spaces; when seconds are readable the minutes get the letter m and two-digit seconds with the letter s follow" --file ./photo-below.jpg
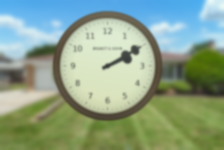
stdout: 2h10
